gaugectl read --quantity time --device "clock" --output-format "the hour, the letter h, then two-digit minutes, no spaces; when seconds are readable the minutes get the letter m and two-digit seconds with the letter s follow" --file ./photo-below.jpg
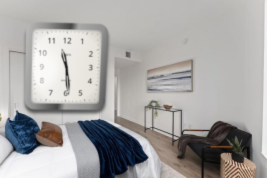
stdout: 11h29
